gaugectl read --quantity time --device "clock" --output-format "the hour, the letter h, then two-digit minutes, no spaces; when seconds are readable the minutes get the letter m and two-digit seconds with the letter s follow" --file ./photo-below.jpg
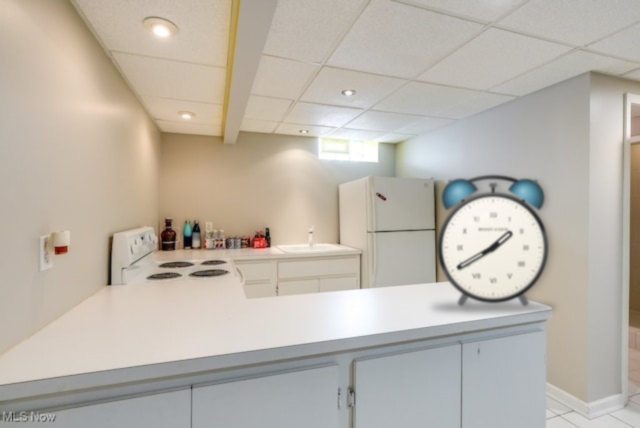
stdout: 1h40
